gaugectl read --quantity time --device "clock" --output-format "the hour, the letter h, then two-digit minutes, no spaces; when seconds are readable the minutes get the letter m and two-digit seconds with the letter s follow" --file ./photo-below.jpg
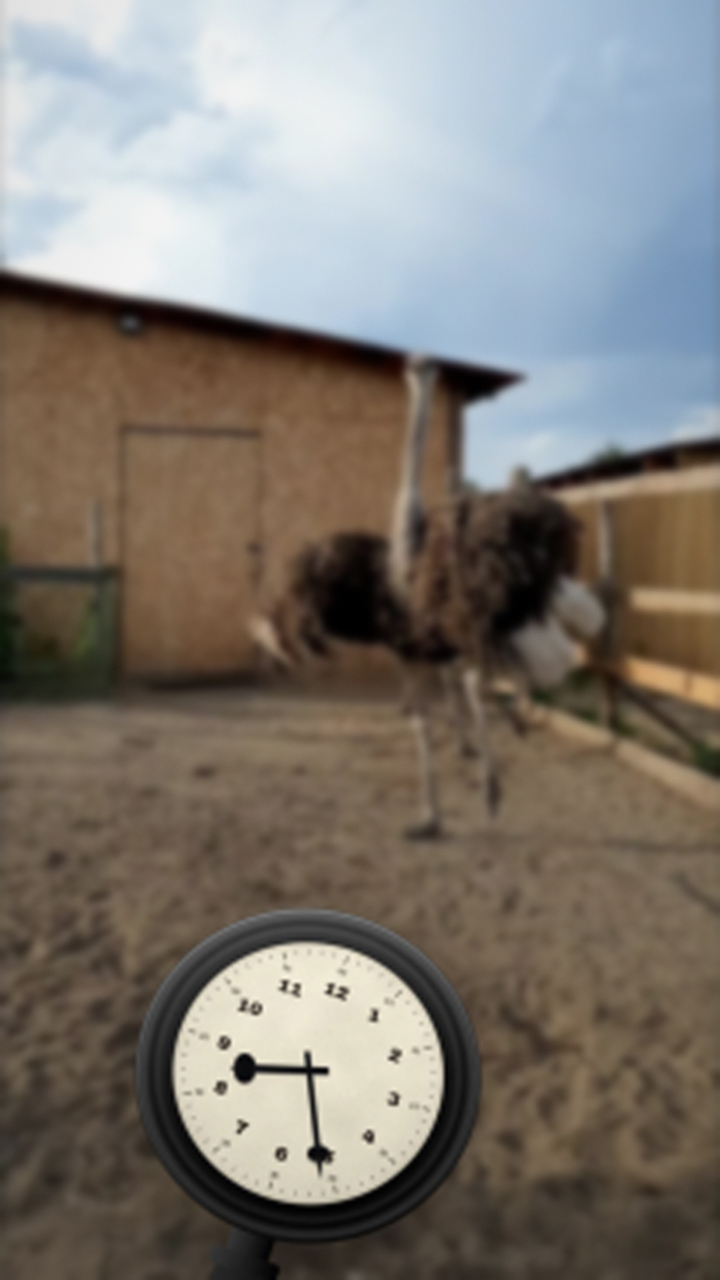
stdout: 8h26
